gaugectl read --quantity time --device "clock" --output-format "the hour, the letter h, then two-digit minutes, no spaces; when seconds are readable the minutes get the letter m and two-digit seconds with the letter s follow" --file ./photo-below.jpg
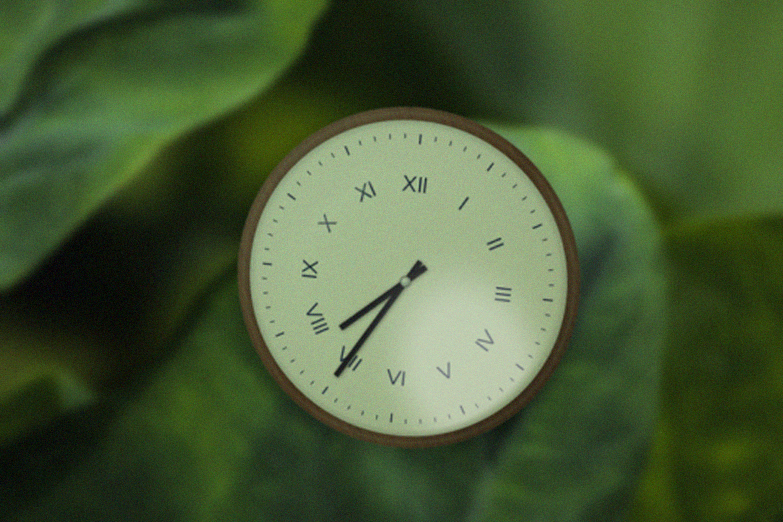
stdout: 7h35
